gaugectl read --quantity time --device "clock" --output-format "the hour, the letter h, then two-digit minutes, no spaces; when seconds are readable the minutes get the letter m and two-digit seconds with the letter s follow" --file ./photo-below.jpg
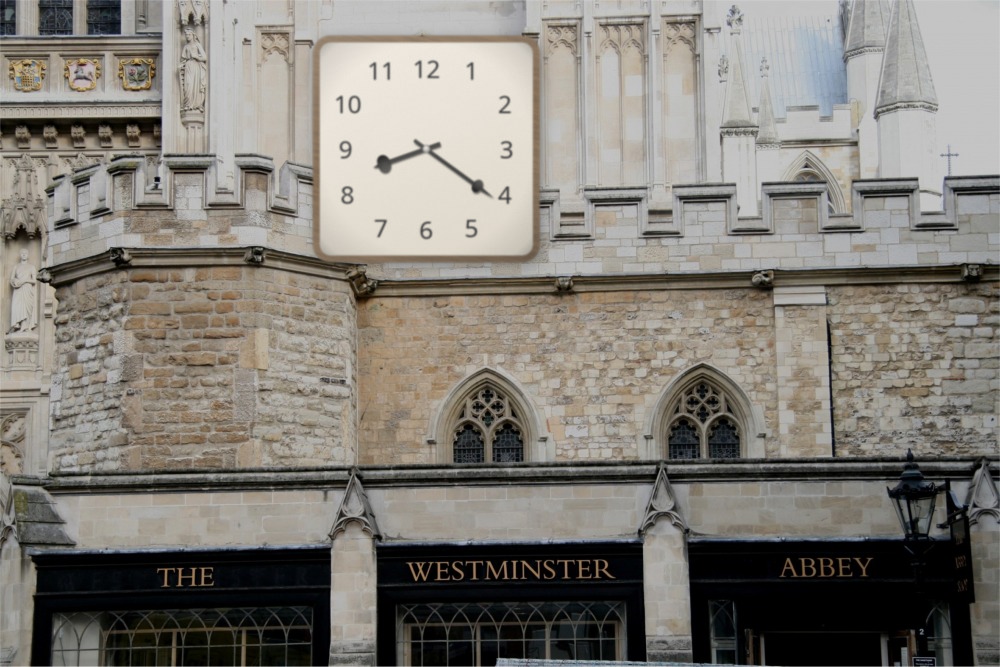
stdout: 8h21
